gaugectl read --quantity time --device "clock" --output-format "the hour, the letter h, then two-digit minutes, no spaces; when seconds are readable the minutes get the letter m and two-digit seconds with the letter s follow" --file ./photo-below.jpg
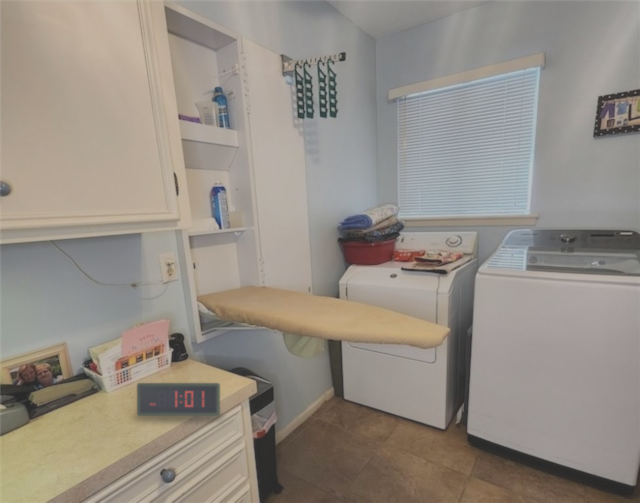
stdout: 1h01
